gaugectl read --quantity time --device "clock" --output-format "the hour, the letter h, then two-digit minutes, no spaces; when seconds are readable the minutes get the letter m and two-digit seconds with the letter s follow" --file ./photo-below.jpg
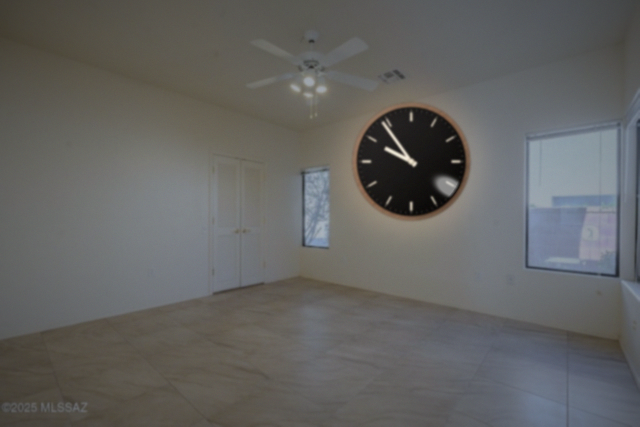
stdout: 9h54
